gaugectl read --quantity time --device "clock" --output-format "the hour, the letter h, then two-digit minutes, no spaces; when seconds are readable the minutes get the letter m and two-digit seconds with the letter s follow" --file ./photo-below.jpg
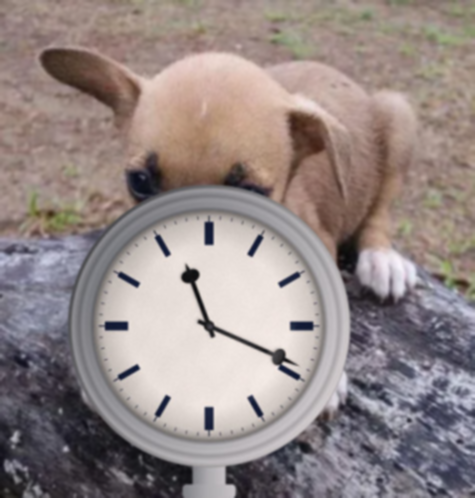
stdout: 11h19
